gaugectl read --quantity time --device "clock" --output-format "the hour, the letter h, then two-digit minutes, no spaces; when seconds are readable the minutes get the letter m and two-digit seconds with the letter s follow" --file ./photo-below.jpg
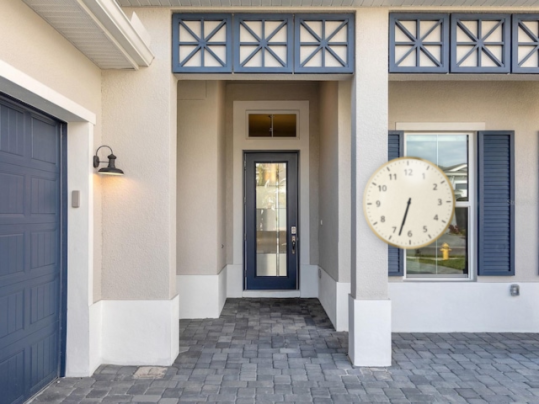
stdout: 6h33
